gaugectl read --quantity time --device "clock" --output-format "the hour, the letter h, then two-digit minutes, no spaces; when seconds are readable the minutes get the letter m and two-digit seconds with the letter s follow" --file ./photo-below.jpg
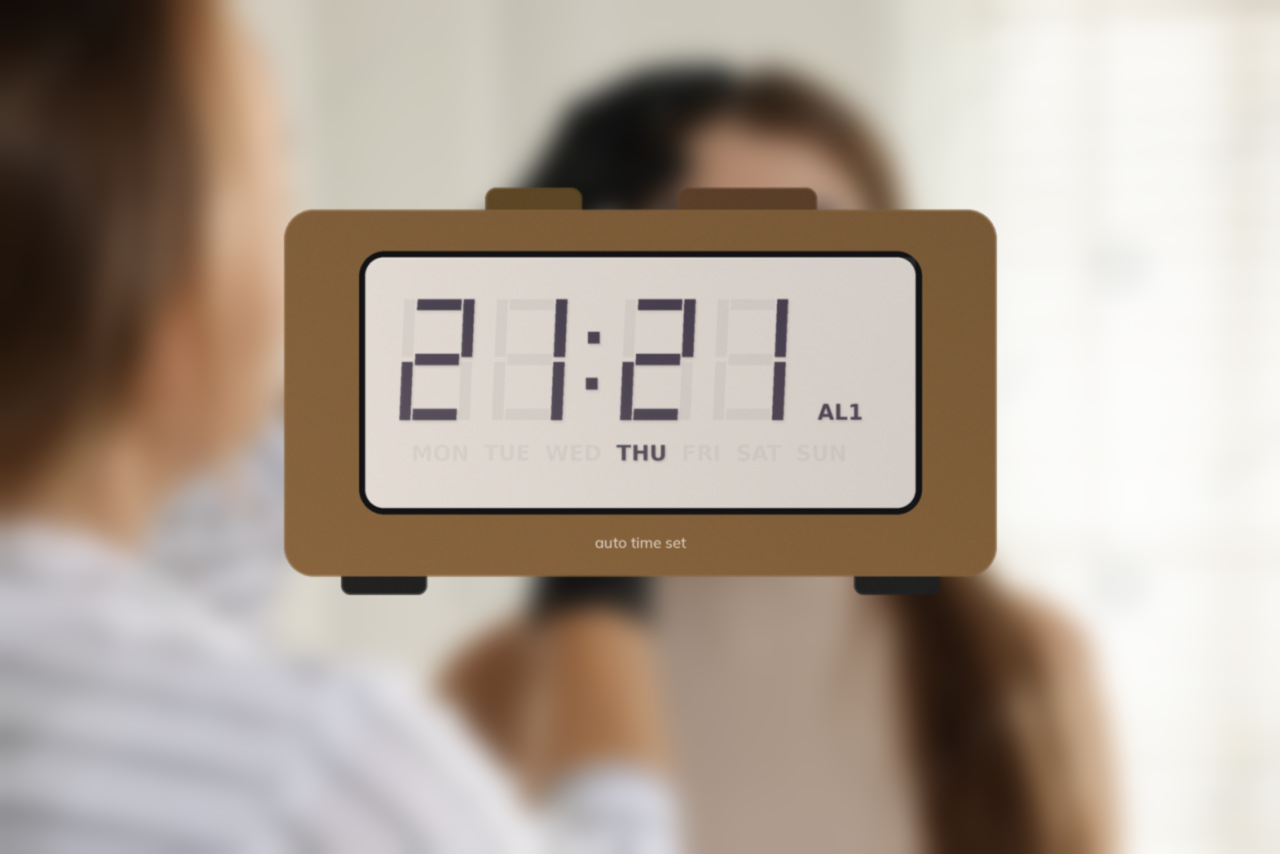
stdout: 21h21
